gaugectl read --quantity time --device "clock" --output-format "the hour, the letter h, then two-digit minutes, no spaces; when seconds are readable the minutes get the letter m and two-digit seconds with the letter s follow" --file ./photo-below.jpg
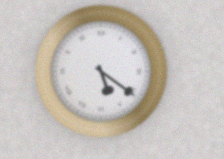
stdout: 5h21
